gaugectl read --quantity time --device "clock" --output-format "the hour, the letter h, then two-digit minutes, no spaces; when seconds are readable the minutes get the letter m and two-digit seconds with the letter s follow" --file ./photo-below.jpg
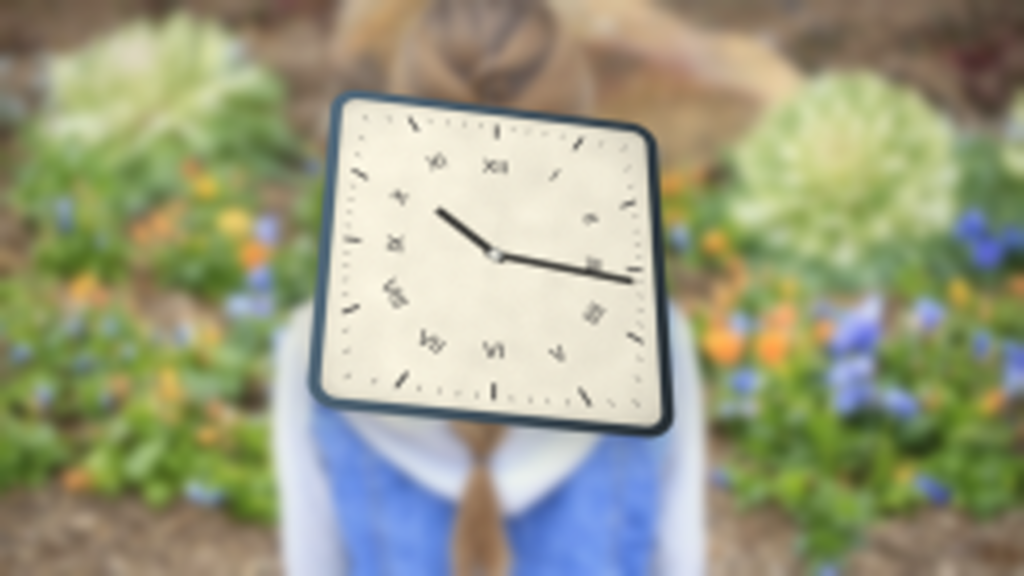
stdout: 10h16
